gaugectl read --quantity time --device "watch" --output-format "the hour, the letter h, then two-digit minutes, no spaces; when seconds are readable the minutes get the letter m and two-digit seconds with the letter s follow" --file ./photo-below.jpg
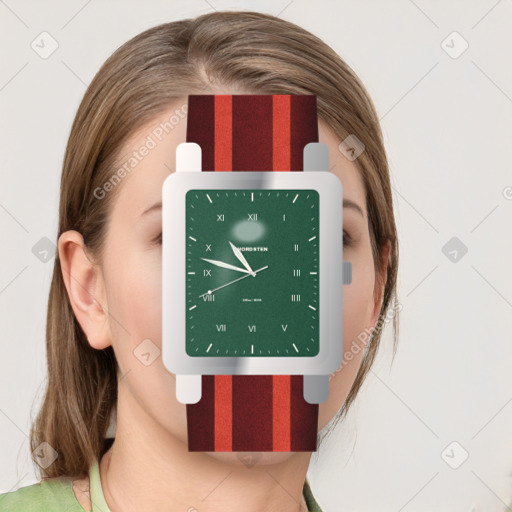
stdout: 10h47m41s
